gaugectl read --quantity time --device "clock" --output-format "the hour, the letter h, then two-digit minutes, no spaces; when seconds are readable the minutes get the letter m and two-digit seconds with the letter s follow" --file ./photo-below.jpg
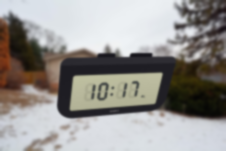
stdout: 10h17
